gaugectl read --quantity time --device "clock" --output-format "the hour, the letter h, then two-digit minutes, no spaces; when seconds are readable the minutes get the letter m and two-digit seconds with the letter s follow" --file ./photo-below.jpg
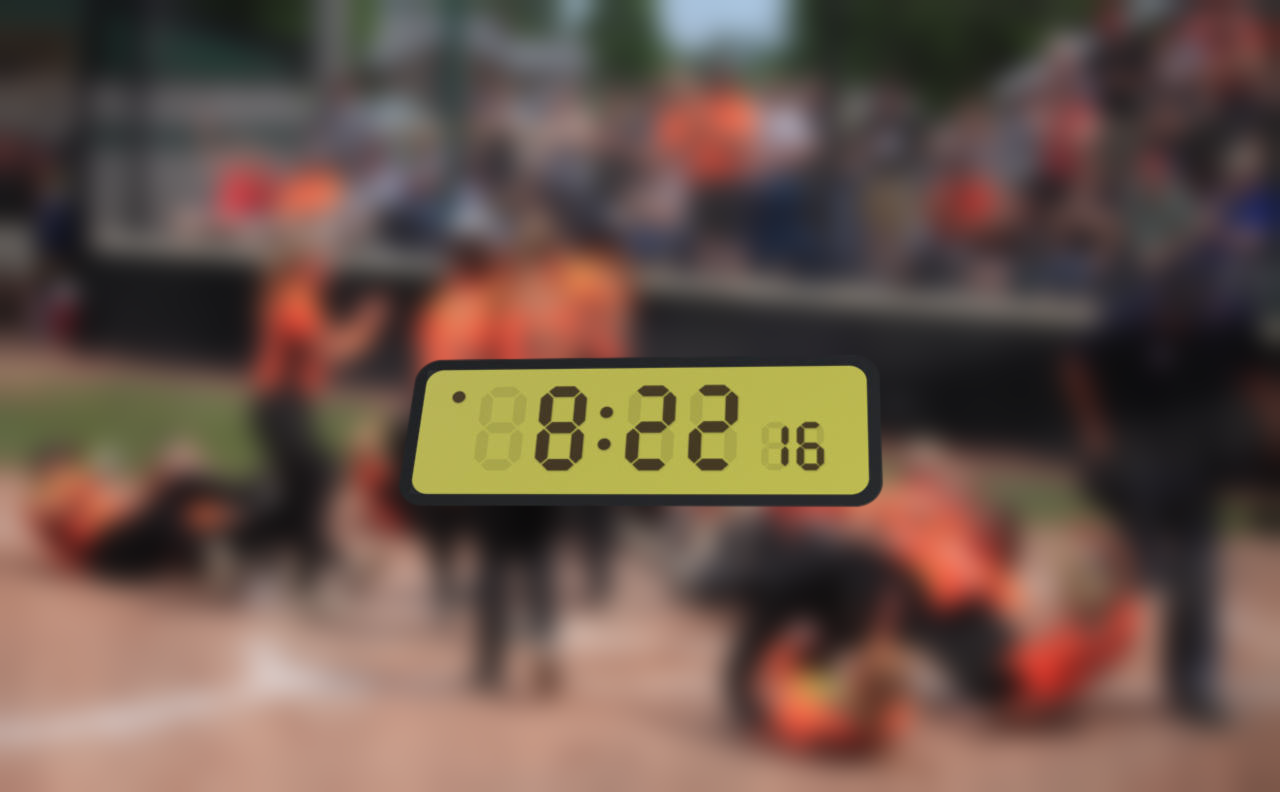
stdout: 8h22m16s
